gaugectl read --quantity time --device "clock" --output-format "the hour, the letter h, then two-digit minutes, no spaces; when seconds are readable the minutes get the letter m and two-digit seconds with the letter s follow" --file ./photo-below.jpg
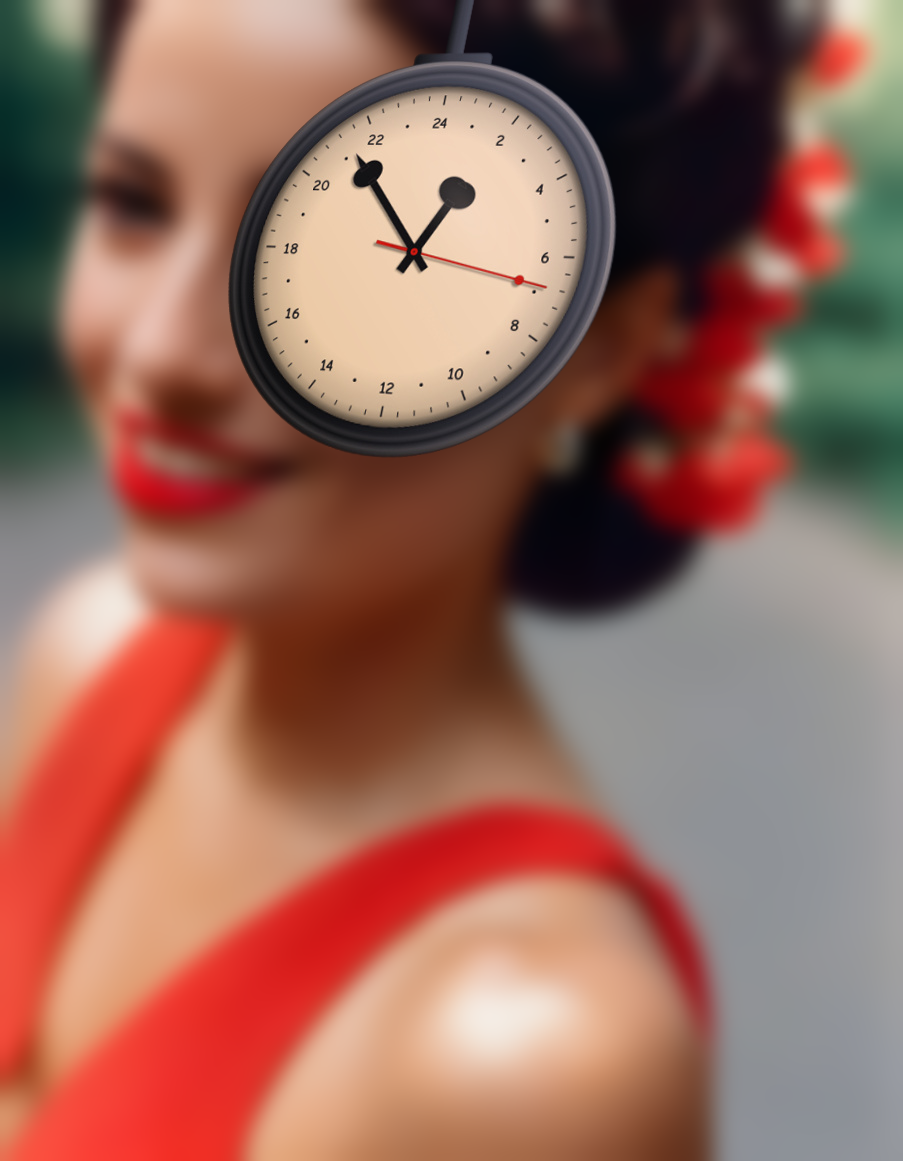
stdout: 1h53m17s
